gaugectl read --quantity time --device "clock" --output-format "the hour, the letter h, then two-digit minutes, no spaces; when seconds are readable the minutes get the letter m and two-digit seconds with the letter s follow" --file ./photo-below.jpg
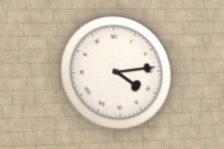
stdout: 4h14
